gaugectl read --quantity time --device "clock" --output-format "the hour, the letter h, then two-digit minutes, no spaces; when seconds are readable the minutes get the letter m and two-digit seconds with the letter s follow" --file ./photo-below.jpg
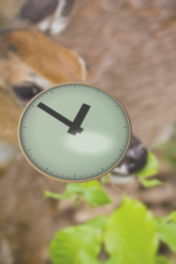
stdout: 12h51
